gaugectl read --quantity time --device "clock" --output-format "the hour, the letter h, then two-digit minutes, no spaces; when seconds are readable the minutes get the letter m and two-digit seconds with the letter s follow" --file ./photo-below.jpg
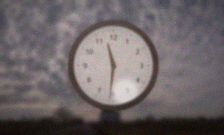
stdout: 11h31
